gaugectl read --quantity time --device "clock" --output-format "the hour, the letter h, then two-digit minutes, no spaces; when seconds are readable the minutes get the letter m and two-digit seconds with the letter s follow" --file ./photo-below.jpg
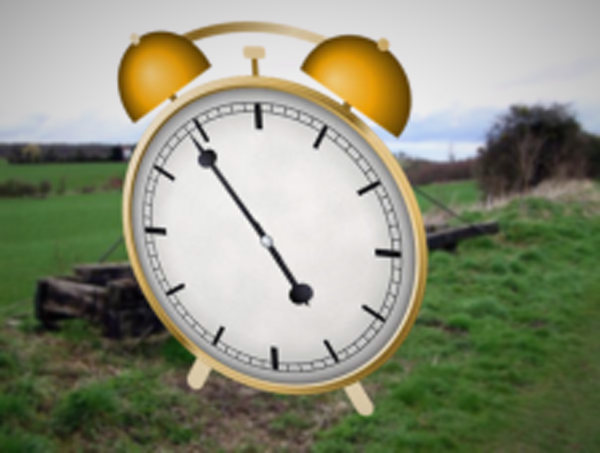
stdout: 4h54
